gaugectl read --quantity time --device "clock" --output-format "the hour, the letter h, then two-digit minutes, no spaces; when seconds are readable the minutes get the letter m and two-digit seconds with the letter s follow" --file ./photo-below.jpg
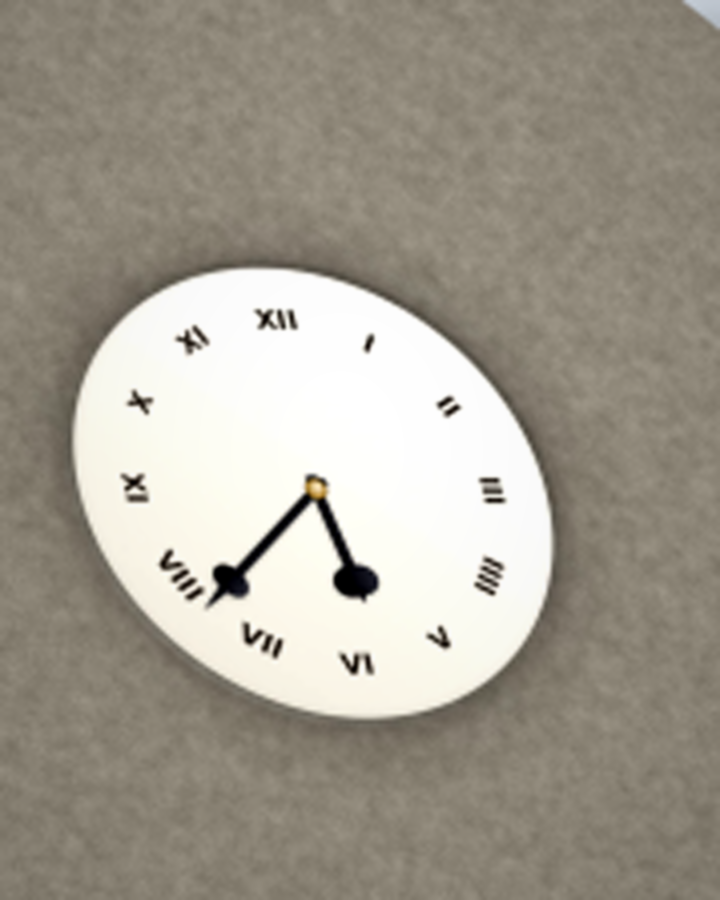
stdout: 5h38
